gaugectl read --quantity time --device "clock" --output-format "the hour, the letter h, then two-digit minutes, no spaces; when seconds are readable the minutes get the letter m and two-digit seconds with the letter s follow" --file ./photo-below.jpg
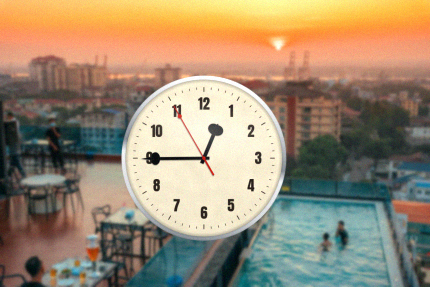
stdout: 12h44m55s
